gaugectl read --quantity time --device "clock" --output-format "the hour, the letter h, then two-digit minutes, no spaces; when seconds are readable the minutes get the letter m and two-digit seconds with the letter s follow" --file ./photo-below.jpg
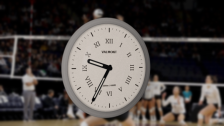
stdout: 9h35
